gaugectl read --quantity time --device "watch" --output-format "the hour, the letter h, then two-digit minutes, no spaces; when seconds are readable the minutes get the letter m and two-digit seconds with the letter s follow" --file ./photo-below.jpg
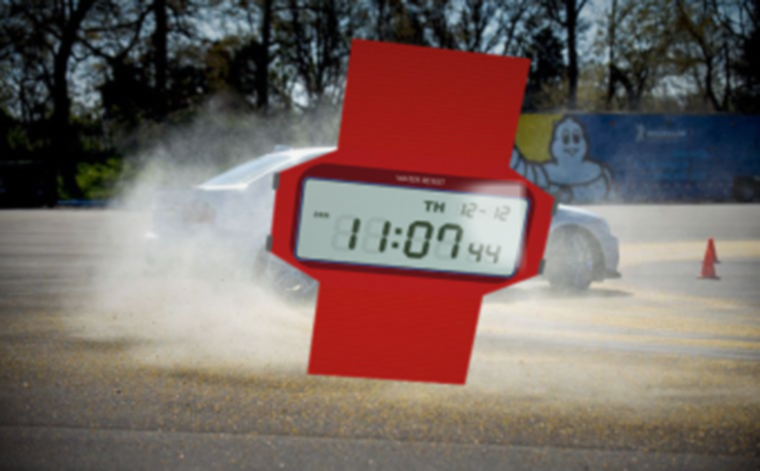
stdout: 11h07m44s
